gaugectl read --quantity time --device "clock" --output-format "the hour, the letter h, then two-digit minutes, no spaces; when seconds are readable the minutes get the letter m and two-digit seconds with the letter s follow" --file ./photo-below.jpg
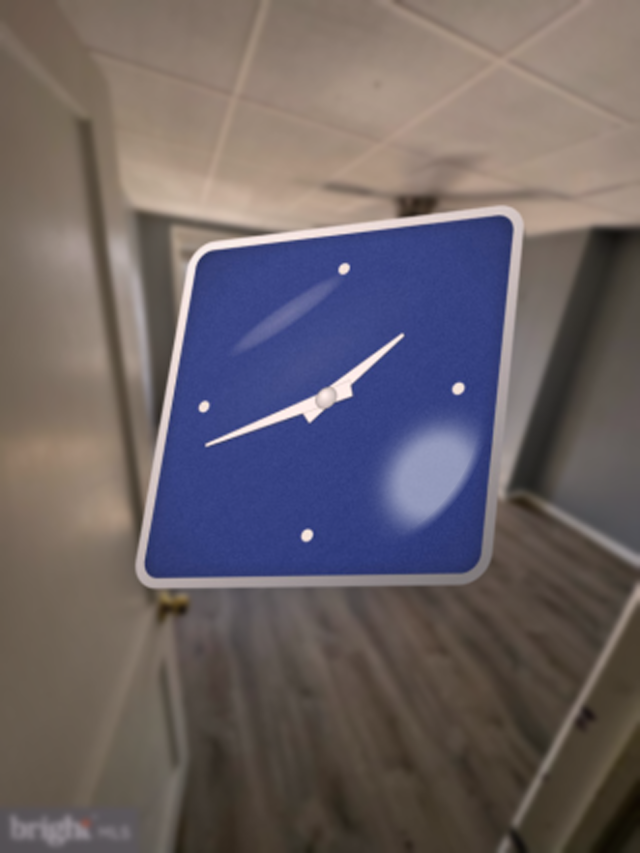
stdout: 1h42
